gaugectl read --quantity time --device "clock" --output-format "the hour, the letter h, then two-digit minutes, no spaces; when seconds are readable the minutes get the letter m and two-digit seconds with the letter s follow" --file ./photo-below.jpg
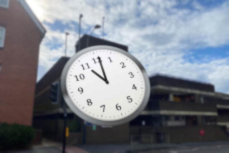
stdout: 11h01
